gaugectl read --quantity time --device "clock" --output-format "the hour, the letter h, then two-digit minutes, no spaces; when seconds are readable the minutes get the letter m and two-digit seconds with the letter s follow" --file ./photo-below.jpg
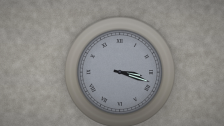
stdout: 3h18
